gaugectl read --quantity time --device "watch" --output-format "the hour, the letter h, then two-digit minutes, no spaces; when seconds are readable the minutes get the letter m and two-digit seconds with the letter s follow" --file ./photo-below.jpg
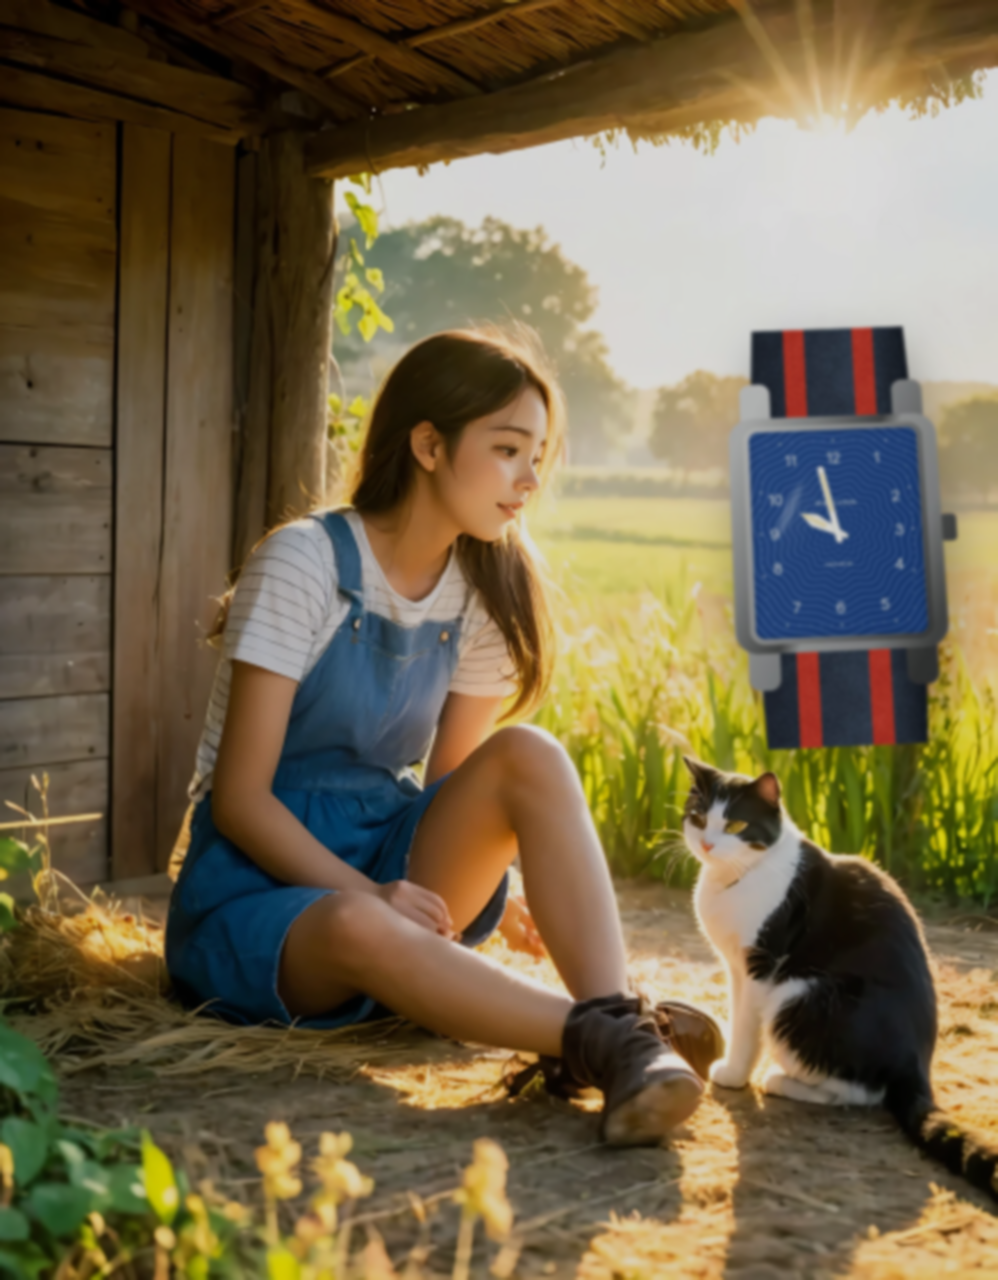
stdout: 9h58
